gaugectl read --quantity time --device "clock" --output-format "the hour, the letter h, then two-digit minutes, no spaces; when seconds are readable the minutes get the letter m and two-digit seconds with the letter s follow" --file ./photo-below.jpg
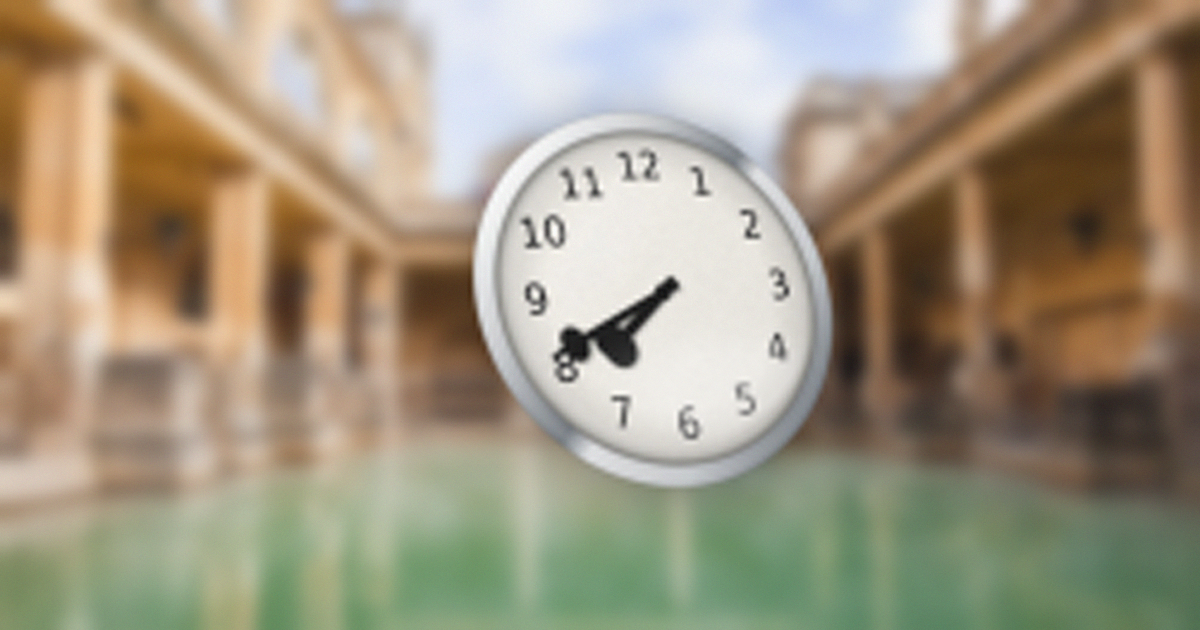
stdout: 7h41
